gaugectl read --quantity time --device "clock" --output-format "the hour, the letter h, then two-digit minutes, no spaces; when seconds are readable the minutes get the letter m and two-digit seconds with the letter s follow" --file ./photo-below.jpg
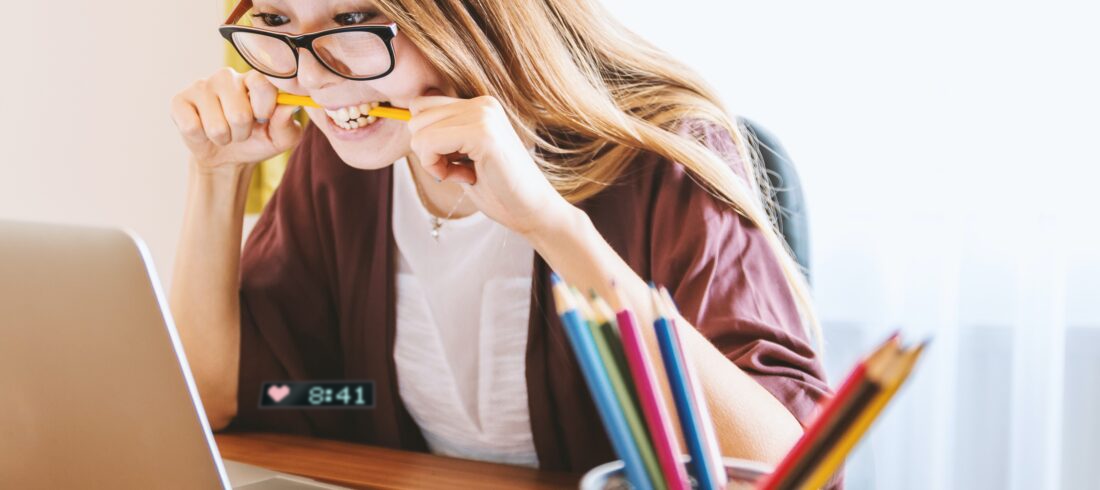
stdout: 8h41
